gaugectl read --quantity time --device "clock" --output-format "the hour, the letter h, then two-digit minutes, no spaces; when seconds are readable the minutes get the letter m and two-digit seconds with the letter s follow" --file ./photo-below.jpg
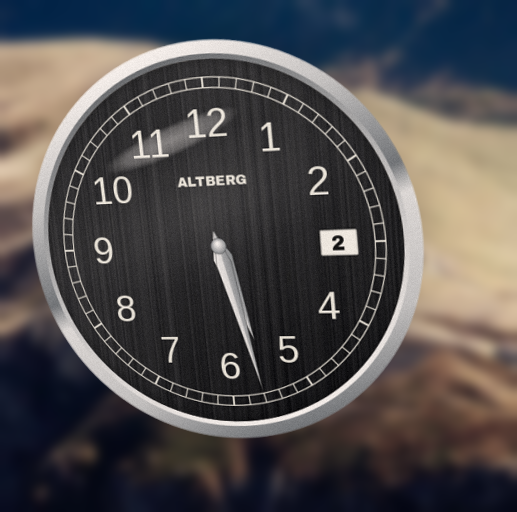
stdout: 5h28
